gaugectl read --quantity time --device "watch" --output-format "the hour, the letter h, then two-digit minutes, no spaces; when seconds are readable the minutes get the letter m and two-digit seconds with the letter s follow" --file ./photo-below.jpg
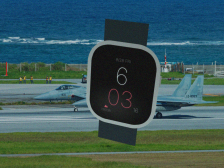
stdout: 6h03
